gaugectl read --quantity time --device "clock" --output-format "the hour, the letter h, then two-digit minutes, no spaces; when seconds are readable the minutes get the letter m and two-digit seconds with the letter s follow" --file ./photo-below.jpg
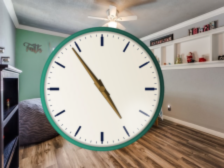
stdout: 4h54
